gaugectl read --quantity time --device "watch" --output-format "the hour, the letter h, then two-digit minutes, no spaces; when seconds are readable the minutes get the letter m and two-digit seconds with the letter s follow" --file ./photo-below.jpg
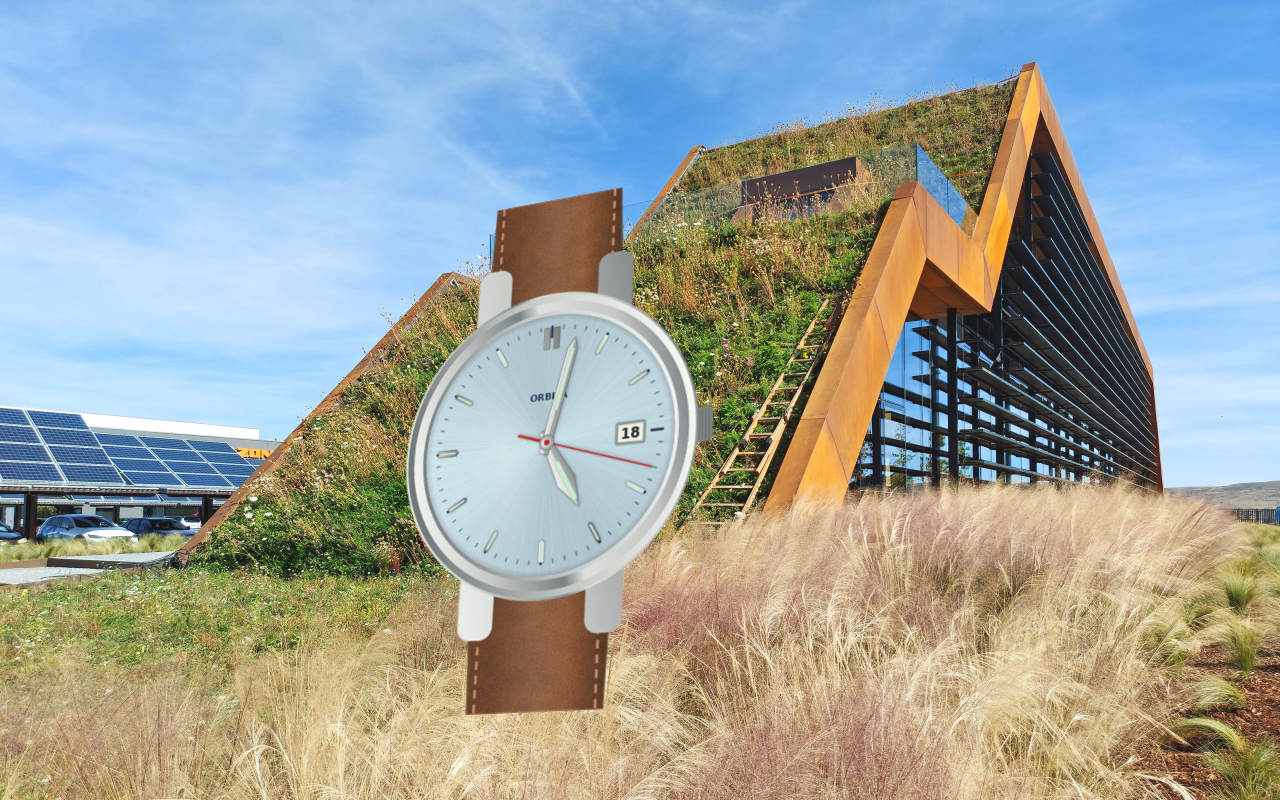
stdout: 5h02m18s
